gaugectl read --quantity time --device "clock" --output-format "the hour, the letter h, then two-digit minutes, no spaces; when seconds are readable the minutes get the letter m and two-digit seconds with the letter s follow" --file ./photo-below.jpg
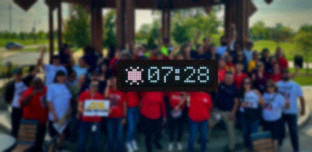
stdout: 7h28
